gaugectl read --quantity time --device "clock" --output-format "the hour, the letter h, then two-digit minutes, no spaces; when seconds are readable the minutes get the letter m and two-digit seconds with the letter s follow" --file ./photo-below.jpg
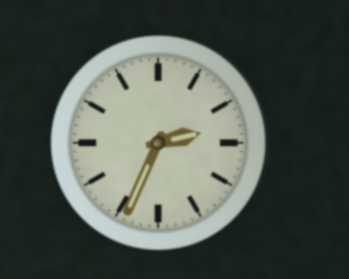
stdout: 2h34
